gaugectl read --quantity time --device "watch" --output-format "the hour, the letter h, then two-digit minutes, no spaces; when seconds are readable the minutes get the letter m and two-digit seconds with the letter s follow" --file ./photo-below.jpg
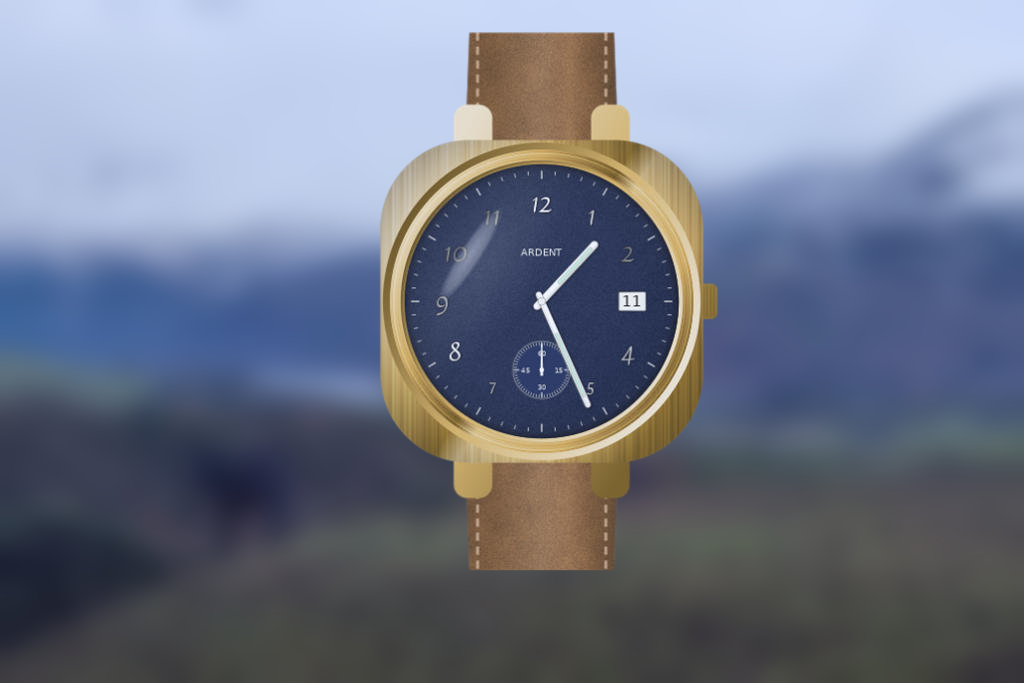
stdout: 1h26
